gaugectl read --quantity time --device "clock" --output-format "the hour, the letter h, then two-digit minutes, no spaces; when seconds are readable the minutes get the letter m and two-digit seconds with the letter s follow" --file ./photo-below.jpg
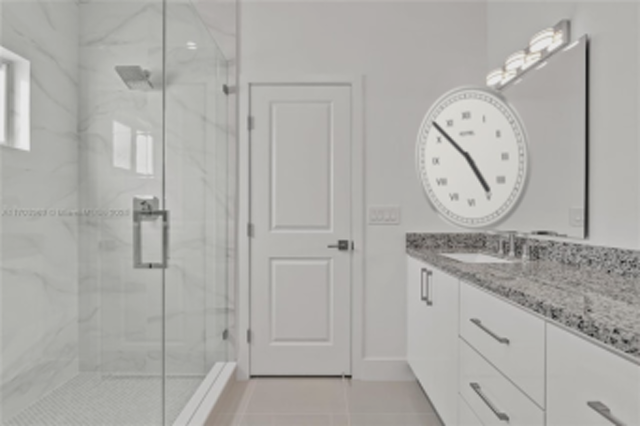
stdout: 4h52
